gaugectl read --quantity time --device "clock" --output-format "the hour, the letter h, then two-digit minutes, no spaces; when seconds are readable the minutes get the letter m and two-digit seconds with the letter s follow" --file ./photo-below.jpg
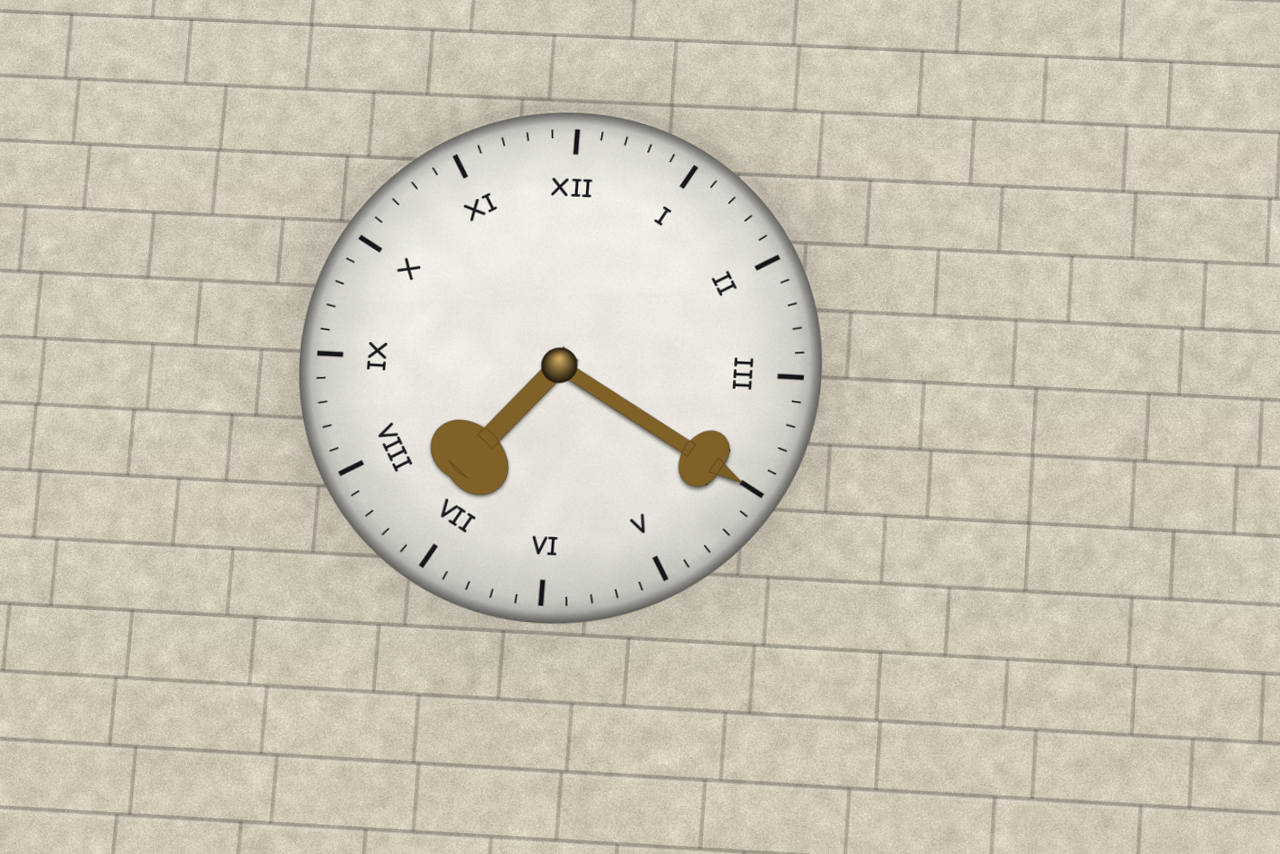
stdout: 7h20
